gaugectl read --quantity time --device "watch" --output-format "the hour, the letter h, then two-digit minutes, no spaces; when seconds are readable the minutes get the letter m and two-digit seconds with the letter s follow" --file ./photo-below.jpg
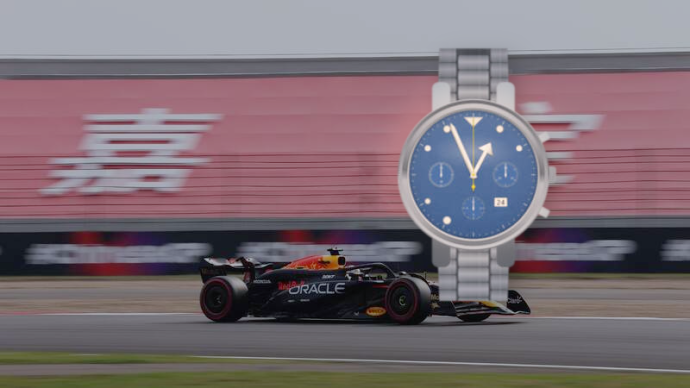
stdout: 12h56
